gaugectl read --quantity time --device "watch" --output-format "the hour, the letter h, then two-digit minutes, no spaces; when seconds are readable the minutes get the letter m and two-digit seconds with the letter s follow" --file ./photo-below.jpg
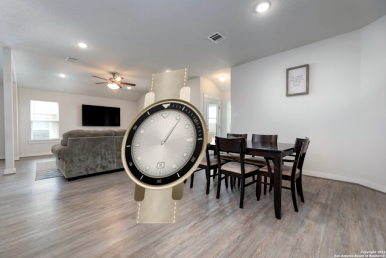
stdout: 1h06
